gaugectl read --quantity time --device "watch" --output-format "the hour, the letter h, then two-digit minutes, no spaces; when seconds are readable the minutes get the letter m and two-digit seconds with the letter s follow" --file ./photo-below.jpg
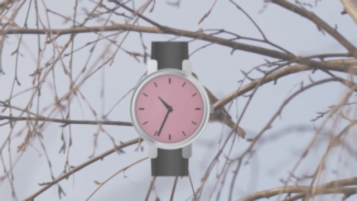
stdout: 10h34
